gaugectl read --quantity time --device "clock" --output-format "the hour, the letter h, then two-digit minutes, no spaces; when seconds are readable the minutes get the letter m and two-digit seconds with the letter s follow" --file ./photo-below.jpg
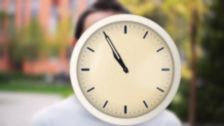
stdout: 10h55
